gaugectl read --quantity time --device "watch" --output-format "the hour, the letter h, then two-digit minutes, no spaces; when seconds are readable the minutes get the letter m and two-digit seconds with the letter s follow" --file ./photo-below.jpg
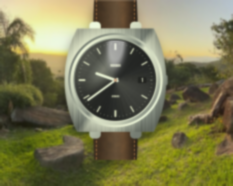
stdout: 9h39
